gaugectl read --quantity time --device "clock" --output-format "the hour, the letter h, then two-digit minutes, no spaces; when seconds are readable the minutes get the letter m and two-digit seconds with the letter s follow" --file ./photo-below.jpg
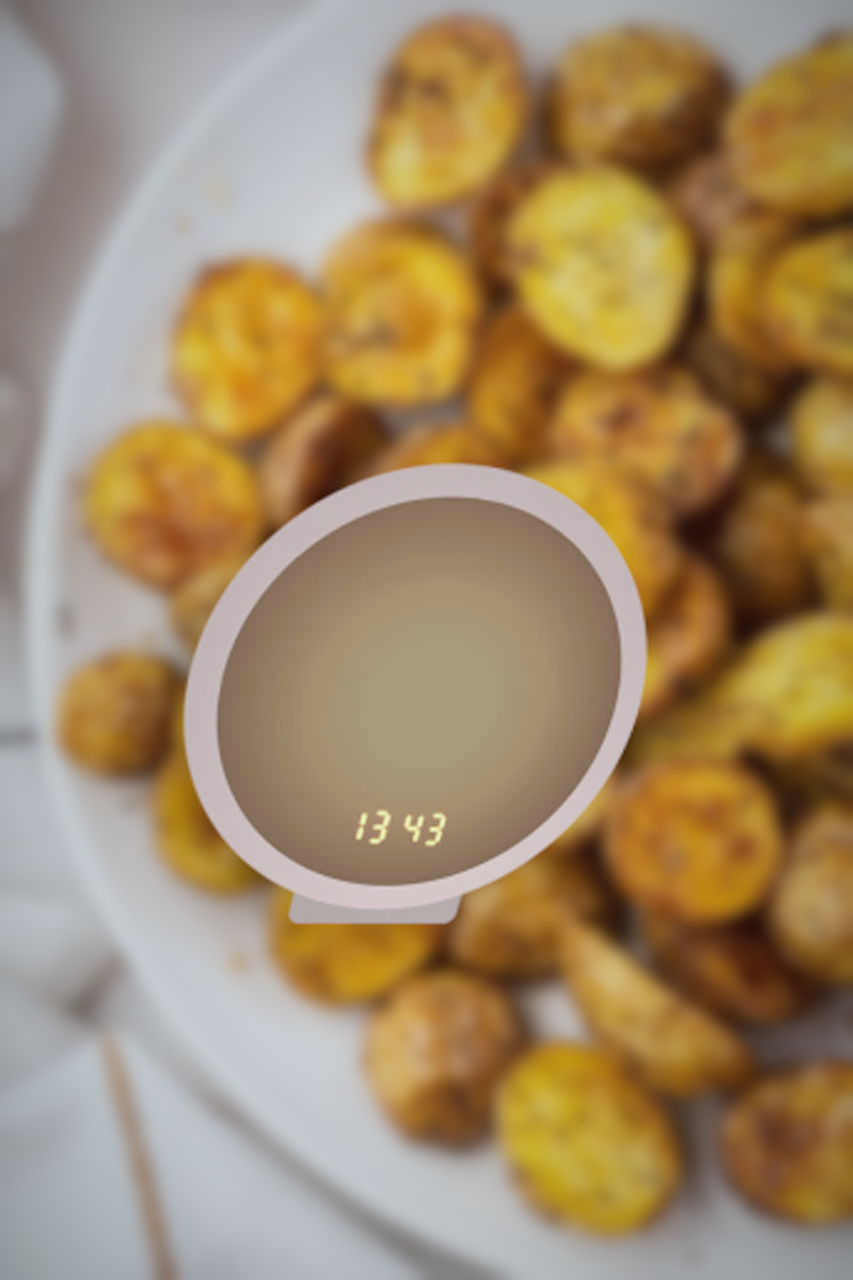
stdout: 13h43
